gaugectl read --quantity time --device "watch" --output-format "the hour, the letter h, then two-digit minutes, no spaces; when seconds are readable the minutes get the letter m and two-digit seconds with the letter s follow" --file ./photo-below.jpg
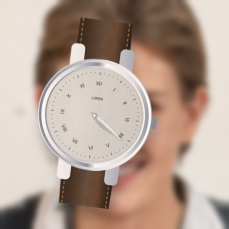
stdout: 4h21
